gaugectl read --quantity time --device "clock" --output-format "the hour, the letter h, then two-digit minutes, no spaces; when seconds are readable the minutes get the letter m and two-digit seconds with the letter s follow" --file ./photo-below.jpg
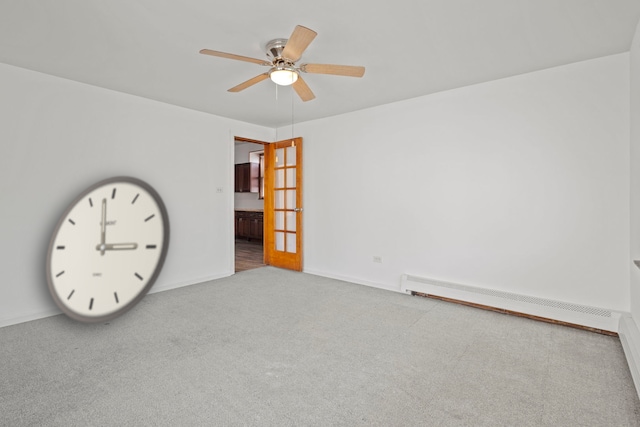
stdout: 2h58
